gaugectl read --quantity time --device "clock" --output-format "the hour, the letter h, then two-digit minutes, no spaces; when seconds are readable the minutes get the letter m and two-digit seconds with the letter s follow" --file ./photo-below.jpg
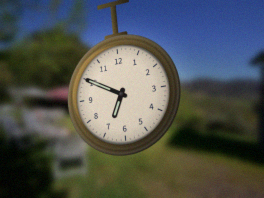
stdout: 6h50
